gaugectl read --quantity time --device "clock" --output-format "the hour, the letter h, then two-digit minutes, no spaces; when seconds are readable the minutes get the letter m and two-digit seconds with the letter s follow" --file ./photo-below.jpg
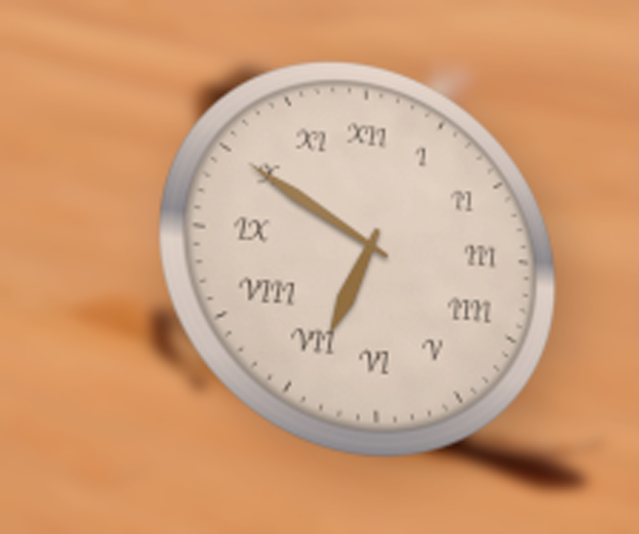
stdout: 6h50
